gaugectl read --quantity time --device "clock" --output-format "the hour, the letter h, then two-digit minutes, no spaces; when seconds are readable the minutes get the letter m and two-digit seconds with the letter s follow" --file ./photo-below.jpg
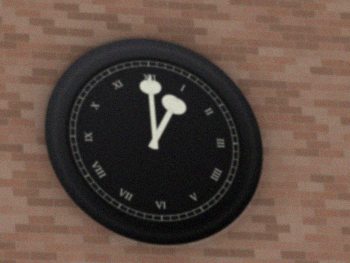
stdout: 1h00
